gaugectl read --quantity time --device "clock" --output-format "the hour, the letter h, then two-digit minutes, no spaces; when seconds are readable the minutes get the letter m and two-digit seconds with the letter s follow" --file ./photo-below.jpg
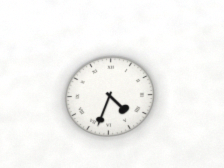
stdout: 4h33
